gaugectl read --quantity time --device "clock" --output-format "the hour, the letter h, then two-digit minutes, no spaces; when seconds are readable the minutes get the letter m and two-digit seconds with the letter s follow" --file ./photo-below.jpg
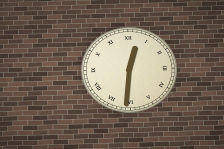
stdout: 12h31
